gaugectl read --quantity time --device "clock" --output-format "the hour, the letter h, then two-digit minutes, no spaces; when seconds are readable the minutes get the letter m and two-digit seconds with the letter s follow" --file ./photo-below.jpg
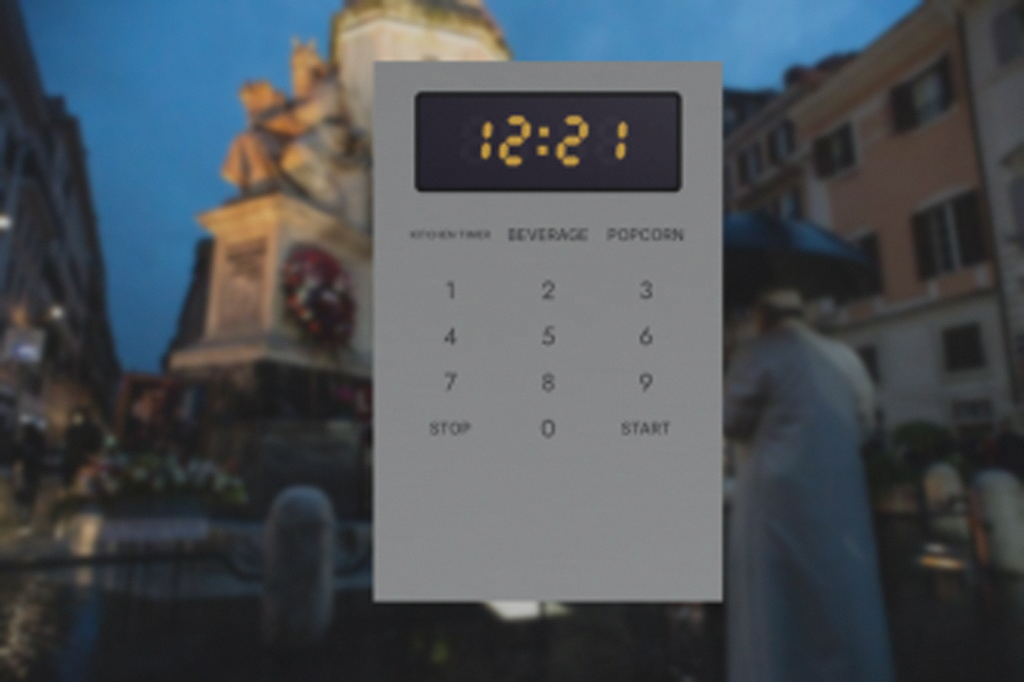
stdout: 12h21
